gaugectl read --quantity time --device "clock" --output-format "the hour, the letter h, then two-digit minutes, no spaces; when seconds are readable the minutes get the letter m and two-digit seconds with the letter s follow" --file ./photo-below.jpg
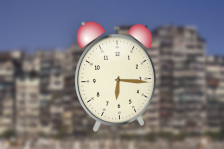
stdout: 6h16
